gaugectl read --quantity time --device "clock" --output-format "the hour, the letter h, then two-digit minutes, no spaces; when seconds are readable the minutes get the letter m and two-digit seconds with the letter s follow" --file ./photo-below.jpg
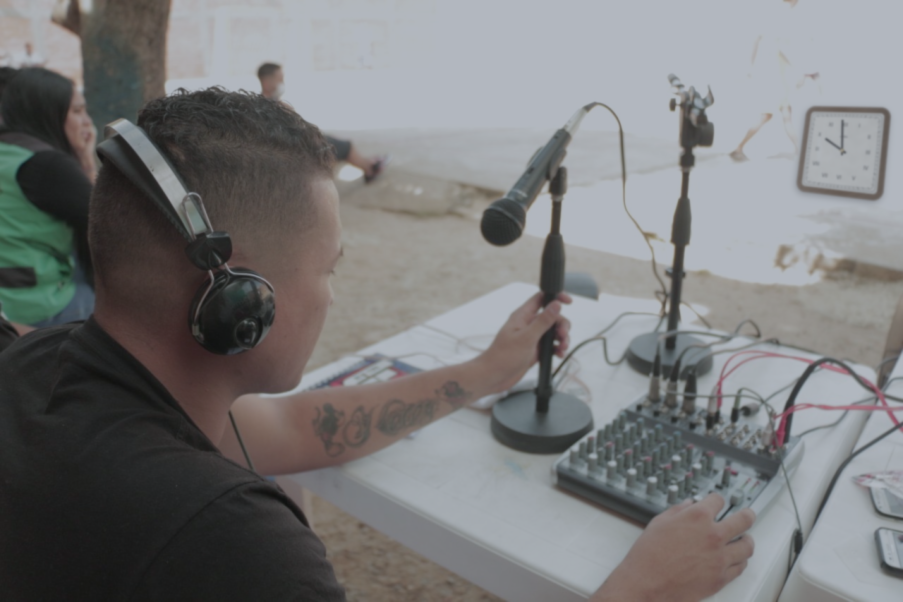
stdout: 9h59
